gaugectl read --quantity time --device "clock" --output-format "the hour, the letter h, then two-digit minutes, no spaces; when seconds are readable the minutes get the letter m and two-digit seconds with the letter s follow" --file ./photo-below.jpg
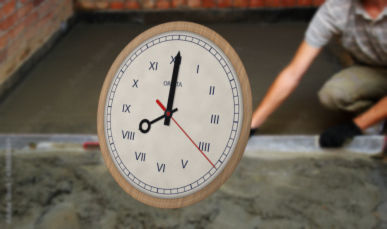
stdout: 8h00m21s
